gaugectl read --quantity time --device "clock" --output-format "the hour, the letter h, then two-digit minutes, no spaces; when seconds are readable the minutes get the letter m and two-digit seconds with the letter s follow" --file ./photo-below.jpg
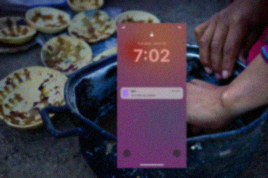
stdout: 7h02
